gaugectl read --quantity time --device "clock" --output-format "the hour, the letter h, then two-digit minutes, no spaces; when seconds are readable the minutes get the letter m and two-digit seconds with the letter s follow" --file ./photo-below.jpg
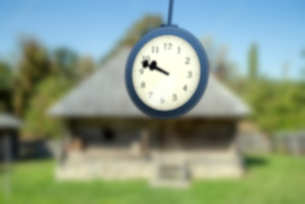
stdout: 9h48
